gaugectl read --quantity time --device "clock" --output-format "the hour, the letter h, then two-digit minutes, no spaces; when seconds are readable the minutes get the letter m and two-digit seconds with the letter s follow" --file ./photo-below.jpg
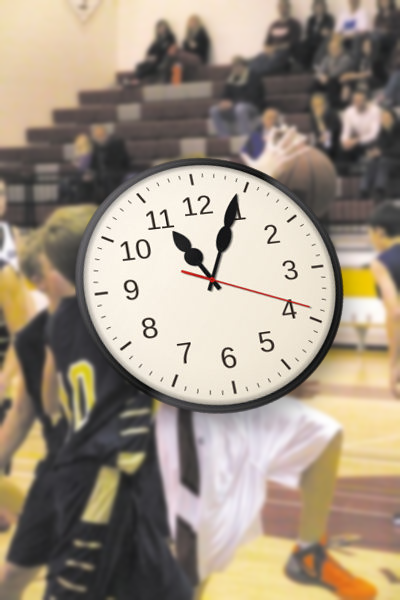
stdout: 11h04m19s
